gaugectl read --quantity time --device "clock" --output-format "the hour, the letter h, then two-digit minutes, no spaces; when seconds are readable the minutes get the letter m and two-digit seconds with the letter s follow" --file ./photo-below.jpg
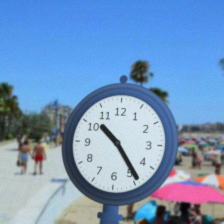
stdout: 10h24
